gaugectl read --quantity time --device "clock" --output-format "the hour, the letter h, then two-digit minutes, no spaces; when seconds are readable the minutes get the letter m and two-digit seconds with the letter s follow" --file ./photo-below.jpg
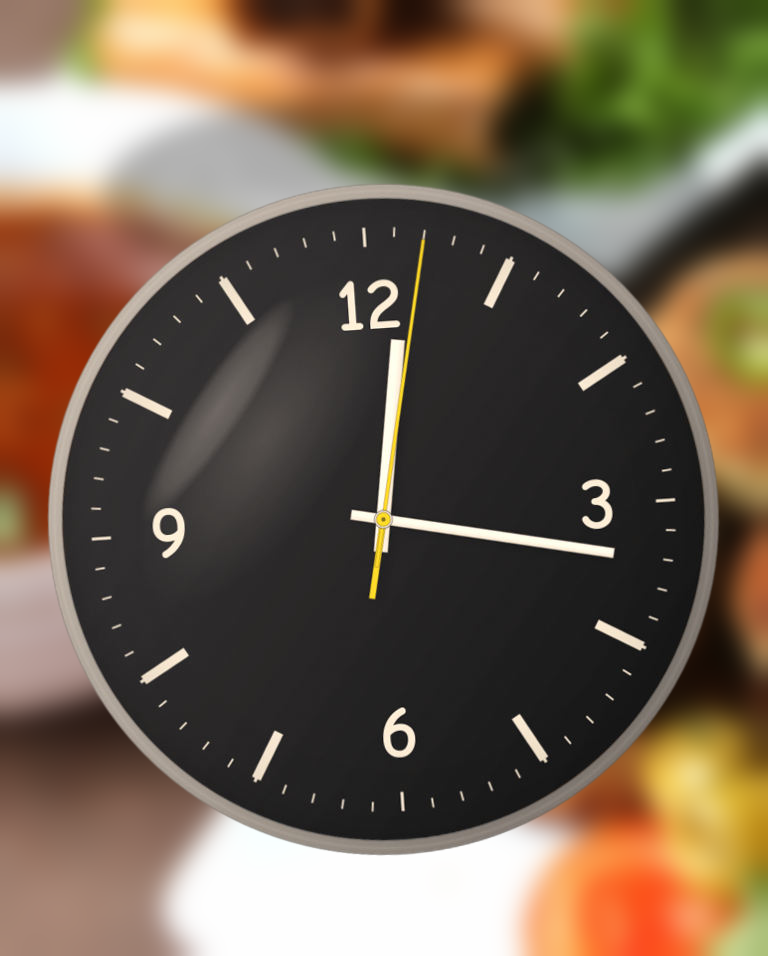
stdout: 12h17m02s
